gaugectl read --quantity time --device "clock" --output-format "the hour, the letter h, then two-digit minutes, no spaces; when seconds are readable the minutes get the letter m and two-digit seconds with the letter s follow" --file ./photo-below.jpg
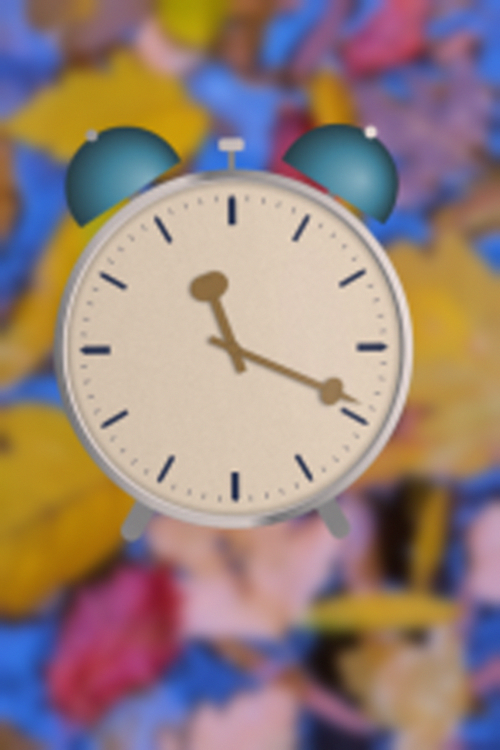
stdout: 11h19
